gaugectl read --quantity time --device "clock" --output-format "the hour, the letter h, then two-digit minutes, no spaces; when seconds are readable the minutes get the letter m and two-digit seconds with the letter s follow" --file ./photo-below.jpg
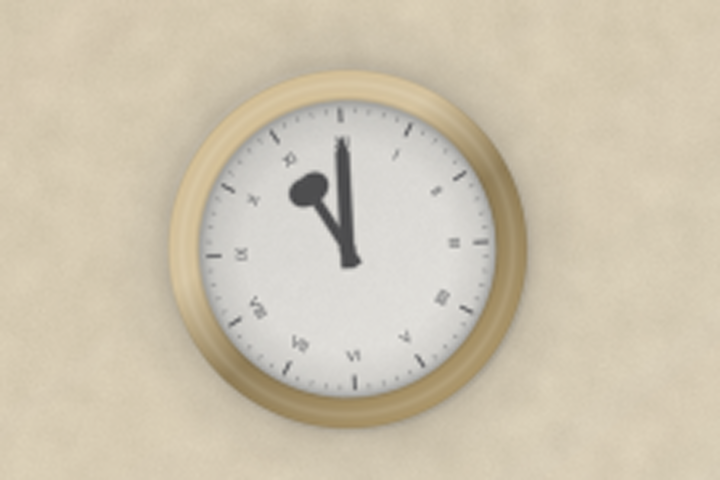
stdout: 11h00
